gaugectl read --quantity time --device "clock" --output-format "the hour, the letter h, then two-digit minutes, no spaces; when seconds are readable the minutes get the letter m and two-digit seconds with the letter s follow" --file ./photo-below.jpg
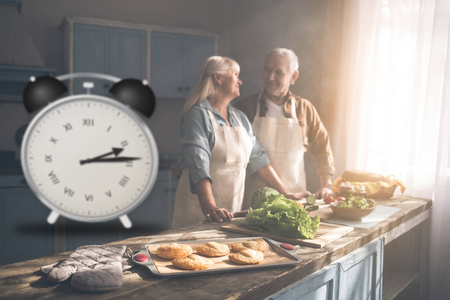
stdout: 2h14
